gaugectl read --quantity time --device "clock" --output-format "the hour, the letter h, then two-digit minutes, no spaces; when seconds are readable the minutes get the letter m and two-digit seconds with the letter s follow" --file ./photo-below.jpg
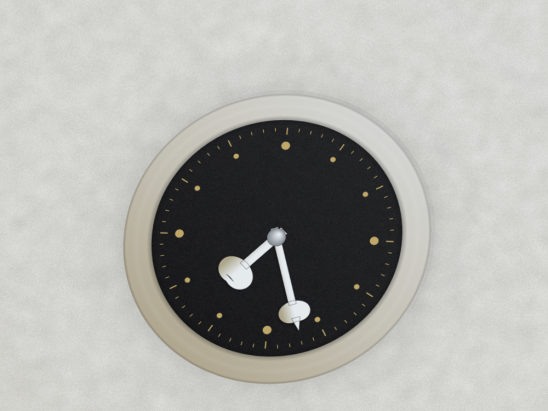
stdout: 7h27
